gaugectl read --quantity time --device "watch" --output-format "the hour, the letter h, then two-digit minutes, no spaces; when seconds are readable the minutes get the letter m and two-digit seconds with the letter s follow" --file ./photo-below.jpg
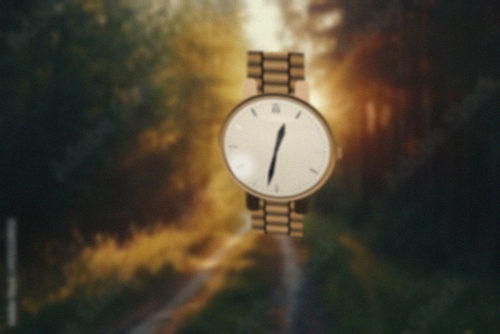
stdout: 12h32
